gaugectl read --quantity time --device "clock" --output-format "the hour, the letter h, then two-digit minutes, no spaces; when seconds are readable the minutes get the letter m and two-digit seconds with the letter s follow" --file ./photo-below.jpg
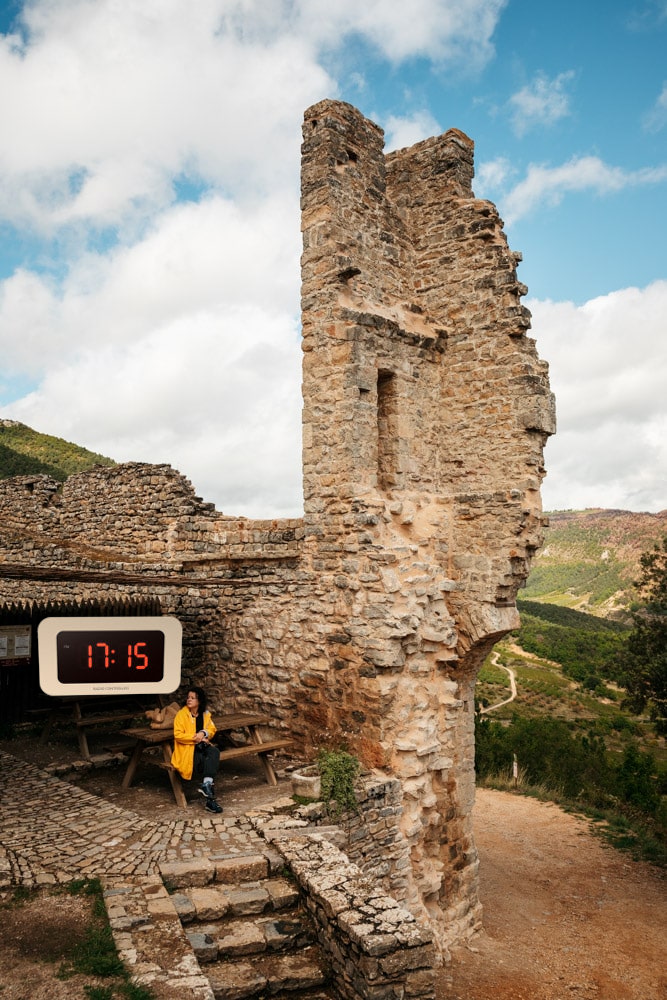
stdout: 17h15
